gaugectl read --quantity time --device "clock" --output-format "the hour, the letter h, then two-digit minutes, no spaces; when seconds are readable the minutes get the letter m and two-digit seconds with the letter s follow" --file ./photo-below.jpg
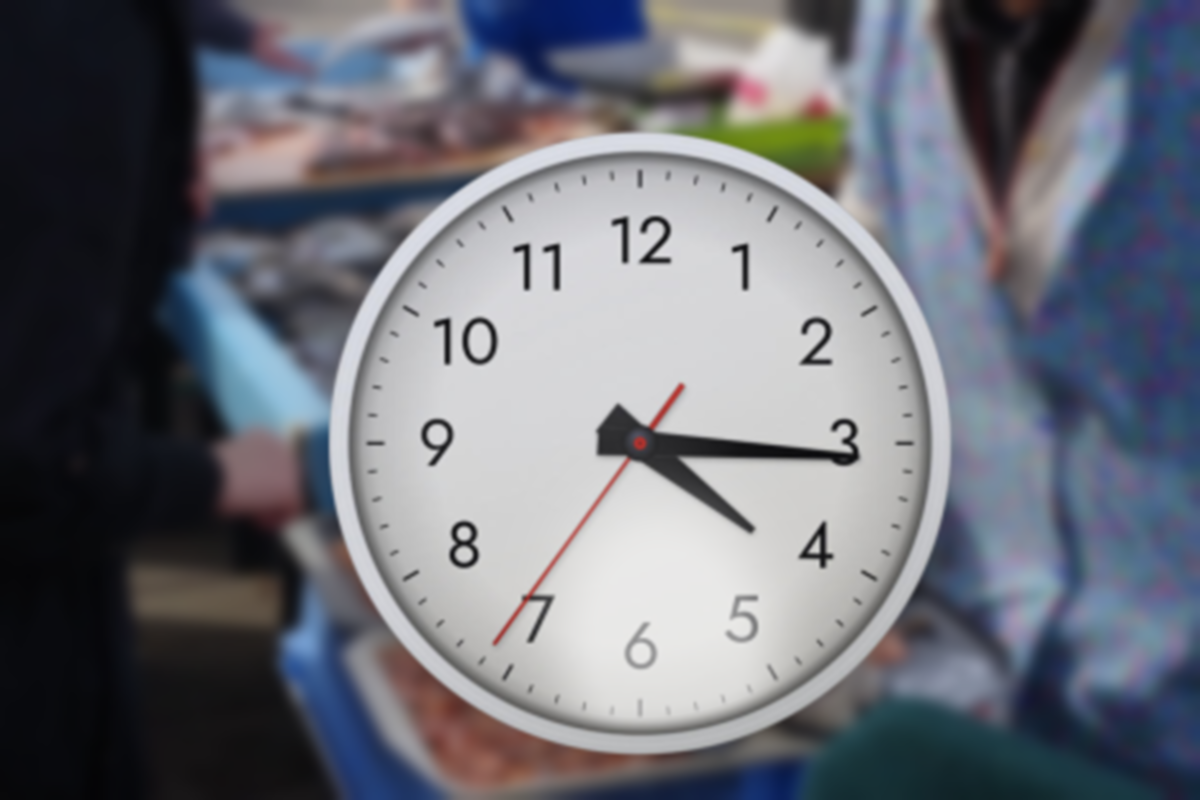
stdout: 4h15m36s
